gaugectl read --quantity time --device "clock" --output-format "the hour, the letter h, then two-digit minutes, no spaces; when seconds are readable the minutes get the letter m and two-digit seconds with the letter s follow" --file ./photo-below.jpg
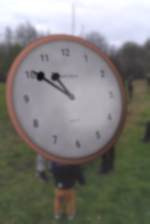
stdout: 10h51
